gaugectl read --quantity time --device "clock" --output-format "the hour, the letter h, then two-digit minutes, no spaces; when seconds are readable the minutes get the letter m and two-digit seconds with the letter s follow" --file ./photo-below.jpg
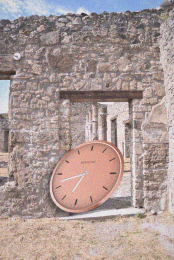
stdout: 6h42
